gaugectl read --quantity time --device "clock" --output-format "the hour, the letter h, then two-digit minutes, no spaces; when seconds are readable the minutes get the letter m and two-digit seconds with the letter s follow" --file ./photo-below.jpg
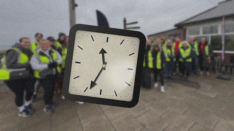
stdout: 11h34
